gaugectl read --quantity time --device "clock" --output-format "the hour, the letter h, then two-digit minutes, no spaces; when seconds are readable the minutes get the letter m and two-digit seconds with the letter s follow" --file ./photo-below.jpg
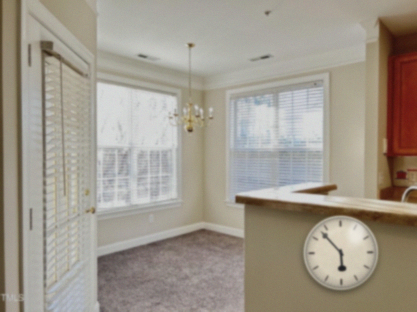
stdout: 5h53
